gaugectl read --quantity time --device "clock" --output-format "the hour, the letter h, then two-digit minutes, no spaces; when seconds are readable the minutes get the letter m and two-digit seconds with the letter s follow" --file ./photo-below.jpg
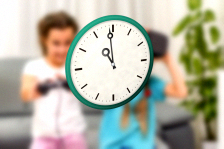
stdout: 10h59
